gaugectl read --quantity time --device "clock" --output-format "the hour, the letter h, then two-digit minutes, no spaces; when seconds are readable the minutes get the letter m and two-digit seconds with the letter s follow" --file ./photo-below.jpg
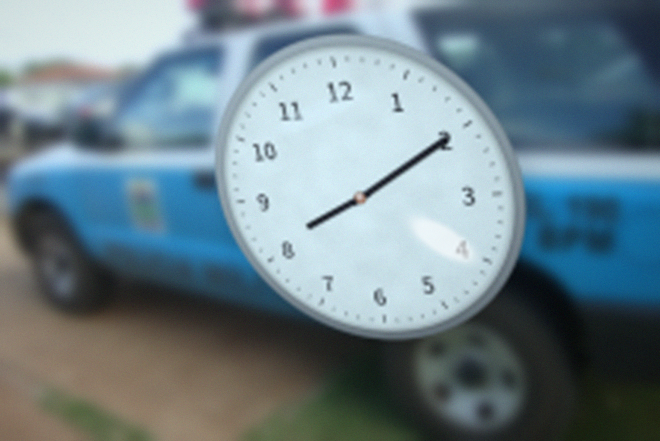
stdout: 8h10
